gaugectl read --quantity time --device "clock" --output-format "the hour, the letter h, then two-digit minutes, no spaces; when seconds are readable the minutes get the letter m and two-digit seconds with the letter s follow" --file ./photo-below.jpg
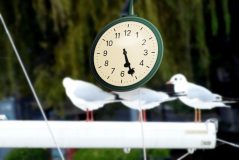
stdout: 5h26
